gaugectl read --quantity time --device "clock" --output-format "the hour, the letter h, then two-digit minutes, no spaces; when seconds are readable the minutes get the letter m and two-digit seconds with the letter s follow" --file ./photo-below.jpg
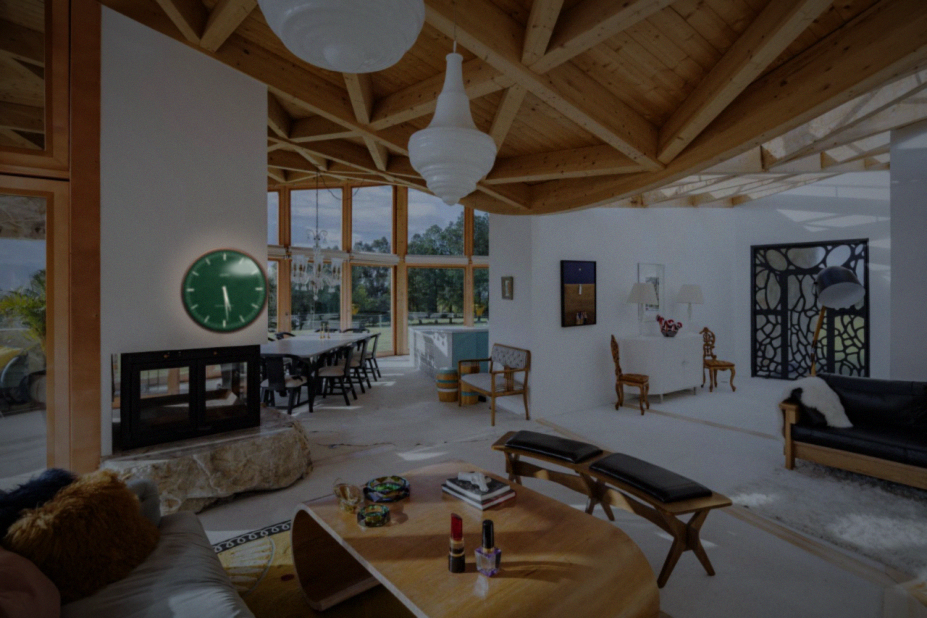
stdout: 5h29
